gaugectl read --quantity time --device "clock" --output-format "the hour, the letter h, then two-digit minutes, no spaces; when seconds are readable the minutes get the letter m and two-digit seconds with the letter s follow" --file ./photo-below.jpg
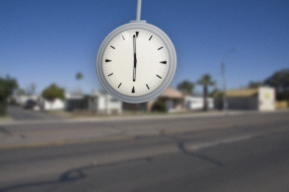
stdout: 5h59
